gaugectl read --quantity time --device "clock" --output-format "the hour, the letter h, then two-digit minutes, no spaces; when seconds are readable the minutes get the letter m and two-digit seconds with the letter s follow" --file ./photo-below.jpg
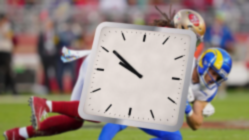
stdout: 9h51
